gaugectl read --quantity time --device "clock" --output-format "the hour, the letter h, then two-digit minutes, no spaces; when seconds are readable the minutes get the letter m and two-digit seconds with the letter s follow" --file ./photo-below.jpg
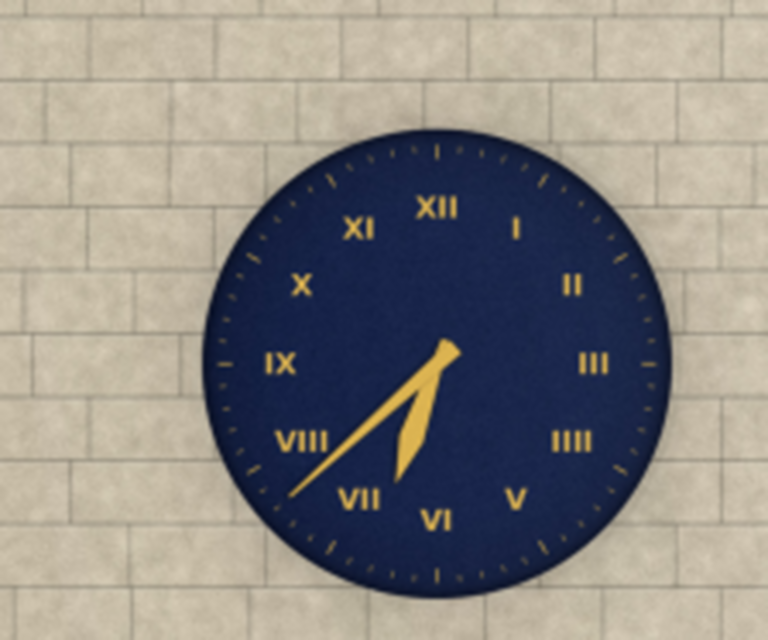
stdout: 6h38
